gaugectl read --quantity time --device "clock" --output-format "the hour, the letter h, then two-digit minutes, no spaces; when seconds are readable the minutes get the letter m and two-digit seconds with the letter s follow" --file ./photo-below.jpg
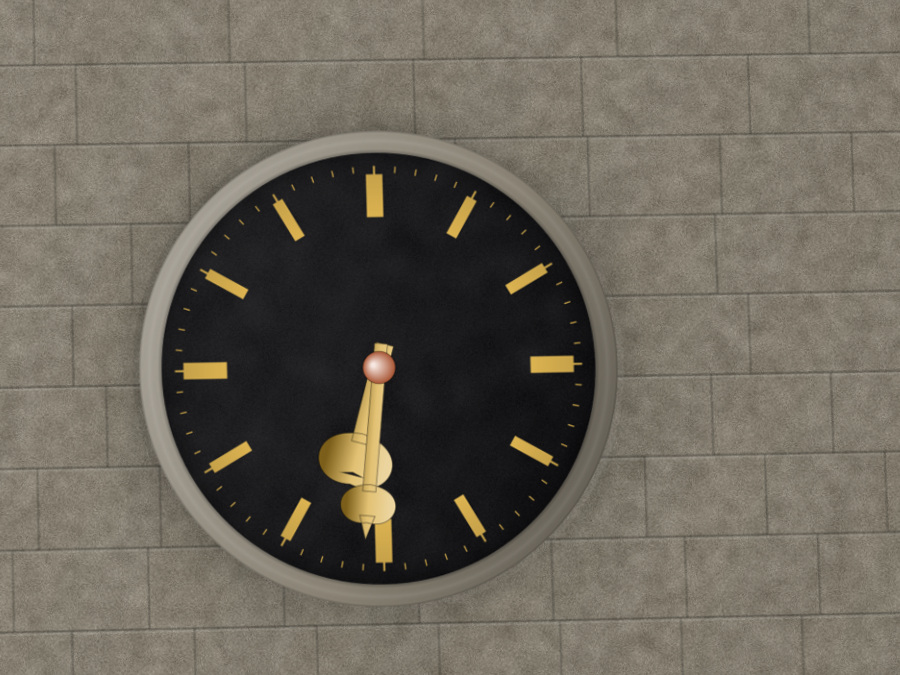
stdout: 6h31
